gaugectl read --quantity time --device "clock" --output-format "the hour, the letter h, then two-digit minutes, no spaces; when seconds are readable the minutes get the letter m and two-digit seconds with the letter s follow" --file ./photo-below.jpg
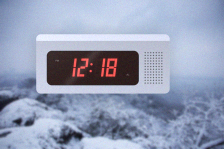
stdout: 12h18
